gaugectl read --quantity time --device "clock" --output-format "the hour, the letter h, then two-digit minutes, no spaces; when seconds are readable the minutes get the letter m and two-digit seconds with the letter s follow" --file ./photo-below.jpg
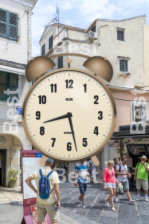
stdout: 8h28
